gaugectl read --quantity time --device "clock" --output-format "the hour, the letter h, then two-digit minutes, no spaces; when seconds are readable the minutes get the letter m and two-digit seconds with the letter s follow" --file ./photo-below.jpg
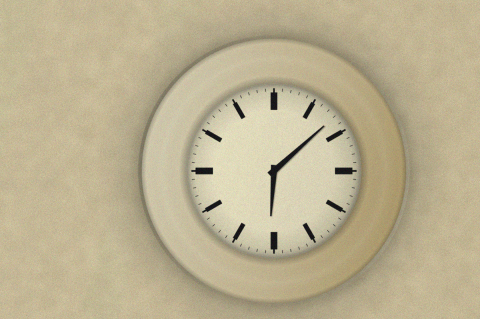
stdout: 6h08
